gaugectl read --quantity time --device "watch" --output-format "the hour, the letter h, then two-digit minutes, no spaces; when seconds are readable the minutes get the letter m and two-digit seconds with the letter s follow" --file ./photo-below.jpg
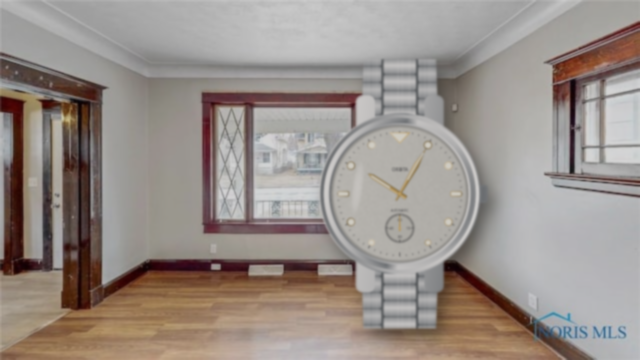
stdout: 10h05
